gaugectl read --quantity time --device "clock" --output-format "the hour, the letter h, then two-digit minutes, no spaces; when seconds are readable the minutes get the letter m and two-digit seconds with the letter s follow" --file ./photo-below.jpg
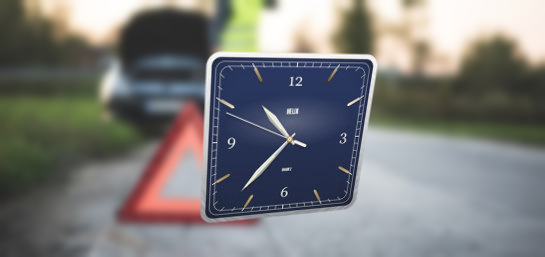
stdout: 10h36m49s
